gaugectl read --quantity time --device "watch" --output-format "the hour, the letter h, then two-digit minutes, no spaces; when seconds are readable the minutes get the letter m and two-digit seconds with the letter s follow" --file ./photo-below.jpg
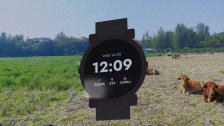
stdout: 12h09
